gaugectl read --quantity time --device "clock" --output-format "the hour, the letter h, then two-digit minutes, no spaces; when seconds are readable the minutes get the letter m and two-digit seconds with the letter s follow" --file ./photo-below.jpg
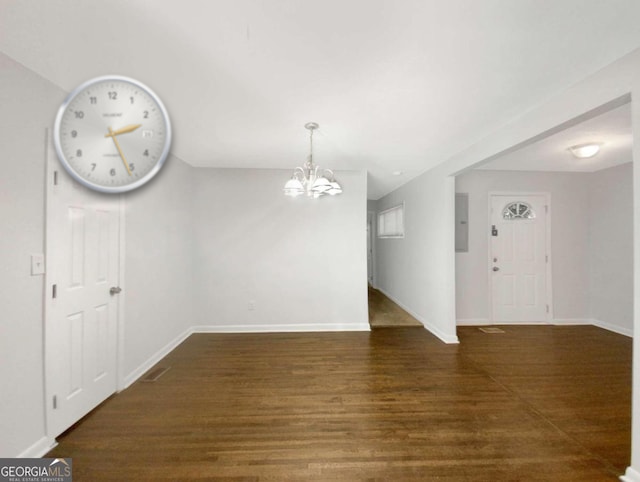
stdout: 2h26
